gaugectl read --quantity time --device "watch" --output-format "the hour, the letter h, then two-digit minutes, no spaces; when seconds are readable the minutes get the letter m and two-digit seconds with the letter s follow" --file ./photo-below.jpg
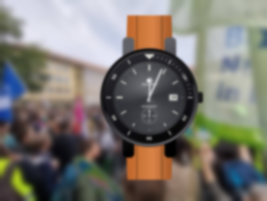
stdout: 12h04
